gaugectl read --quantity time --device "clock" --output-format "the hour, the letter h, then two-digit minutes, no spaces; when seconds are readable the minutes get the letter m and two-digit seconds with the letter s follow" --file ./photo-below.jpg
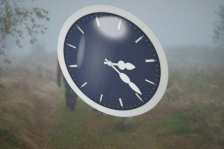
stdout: 3h24
